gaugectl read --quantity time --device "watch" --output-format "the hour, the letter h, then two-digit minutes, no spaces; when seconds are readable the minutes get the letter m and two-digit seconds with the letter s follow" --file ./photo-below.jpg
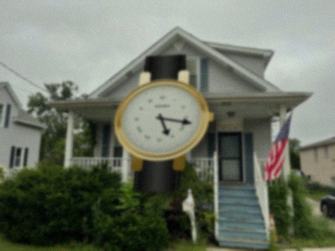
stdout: 5h17
